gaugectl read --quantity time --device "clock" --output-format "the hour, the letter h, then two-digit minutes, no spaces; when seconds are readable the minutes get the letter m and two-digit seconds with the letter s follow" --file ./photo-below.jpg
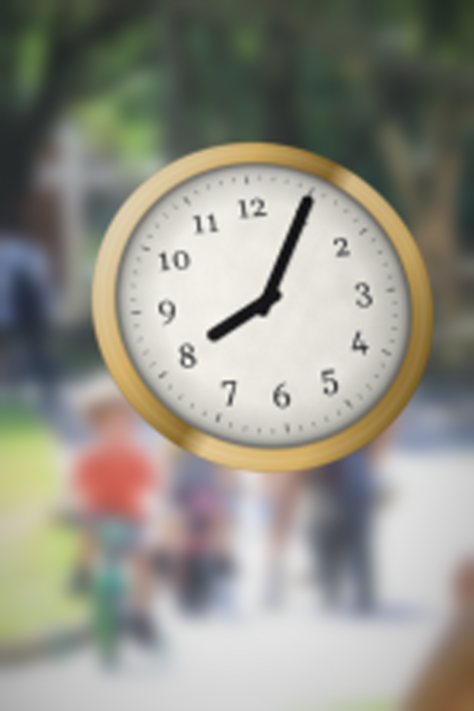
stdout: 8h05
